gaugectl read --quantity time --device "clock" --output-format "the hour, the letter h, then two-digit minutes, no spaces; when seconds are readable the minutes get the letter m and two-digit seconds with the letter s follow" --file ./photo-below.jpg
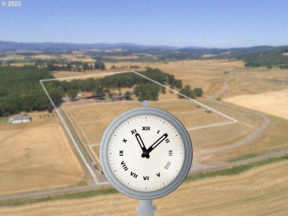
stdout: 11h08
